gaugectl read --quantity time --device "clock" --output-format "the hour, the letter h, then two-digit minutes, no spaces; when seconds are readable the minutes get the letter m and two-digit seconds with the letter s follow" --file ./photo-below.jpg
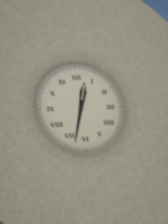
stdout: 12h33
